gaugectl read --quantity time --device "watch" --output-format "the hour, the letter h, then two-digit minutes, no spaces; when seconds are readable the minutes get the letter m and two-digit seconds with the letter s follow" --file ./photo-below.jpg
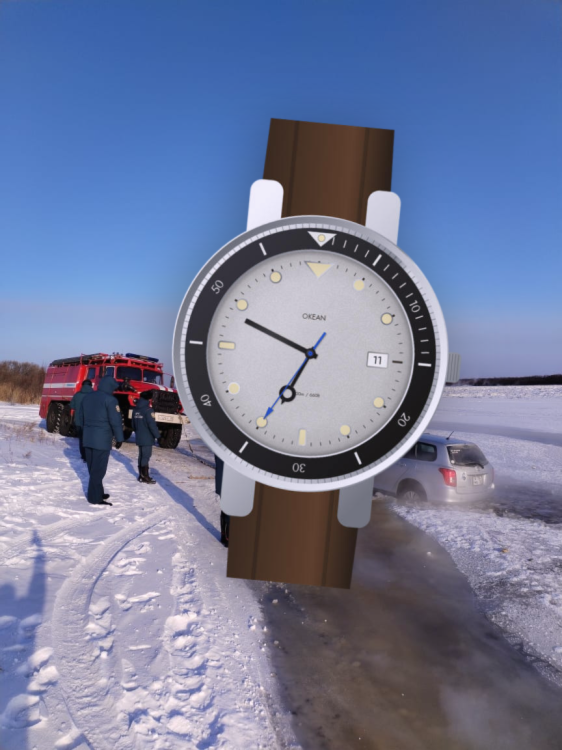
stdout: 6h48m35s
